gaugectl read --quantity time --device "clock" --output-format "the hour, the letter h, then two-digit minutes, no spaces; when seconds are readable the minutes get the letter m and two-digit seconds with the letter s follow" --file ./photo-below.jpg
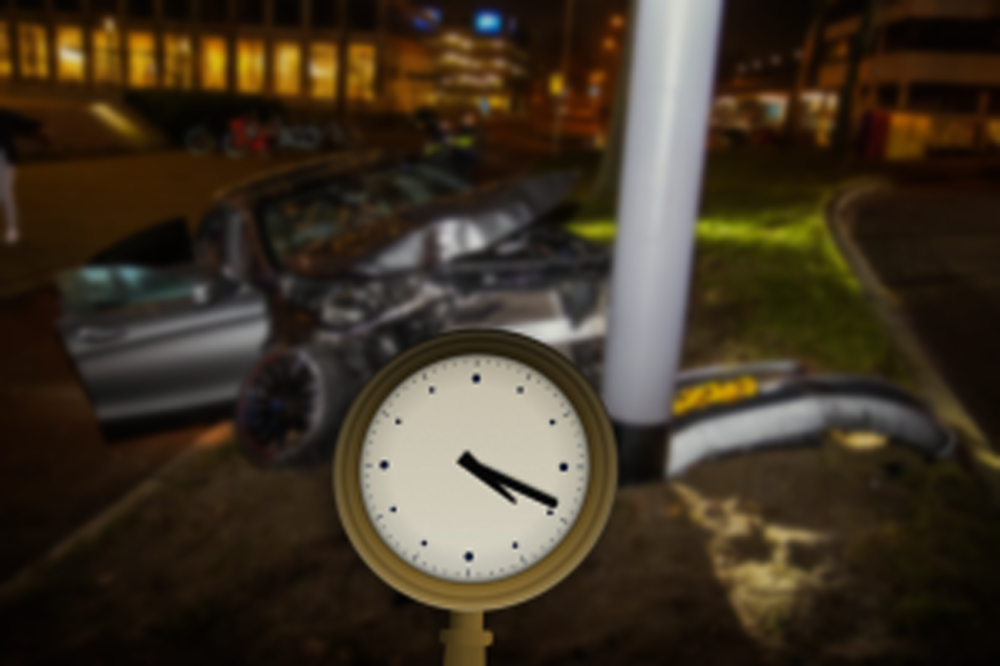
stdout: 4h19
